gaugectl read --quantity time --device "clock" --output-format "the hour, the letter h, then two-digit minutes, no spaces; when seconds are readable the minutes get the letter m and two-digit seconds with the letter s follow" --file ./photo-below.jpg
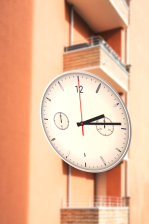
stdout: 2h14
